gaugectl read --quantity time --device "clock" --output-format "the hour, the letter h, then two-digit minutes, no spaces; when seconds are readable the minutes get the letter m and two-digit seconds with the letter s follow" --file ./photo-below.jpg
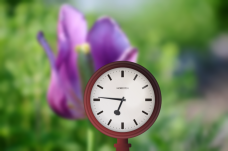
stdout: 6h46
